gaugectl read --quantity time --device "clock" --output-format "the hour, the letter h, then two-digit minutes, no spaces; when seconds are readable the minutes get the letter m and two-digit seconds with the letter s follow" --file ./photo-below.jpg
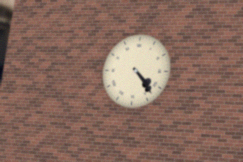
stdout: 4h23
